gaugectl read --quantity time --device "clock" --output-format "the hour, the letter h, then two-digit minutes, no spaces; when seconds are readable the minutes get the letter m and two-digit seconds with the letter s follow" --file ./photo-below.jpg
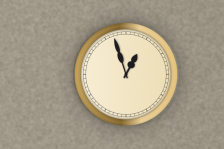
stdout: 12h57
